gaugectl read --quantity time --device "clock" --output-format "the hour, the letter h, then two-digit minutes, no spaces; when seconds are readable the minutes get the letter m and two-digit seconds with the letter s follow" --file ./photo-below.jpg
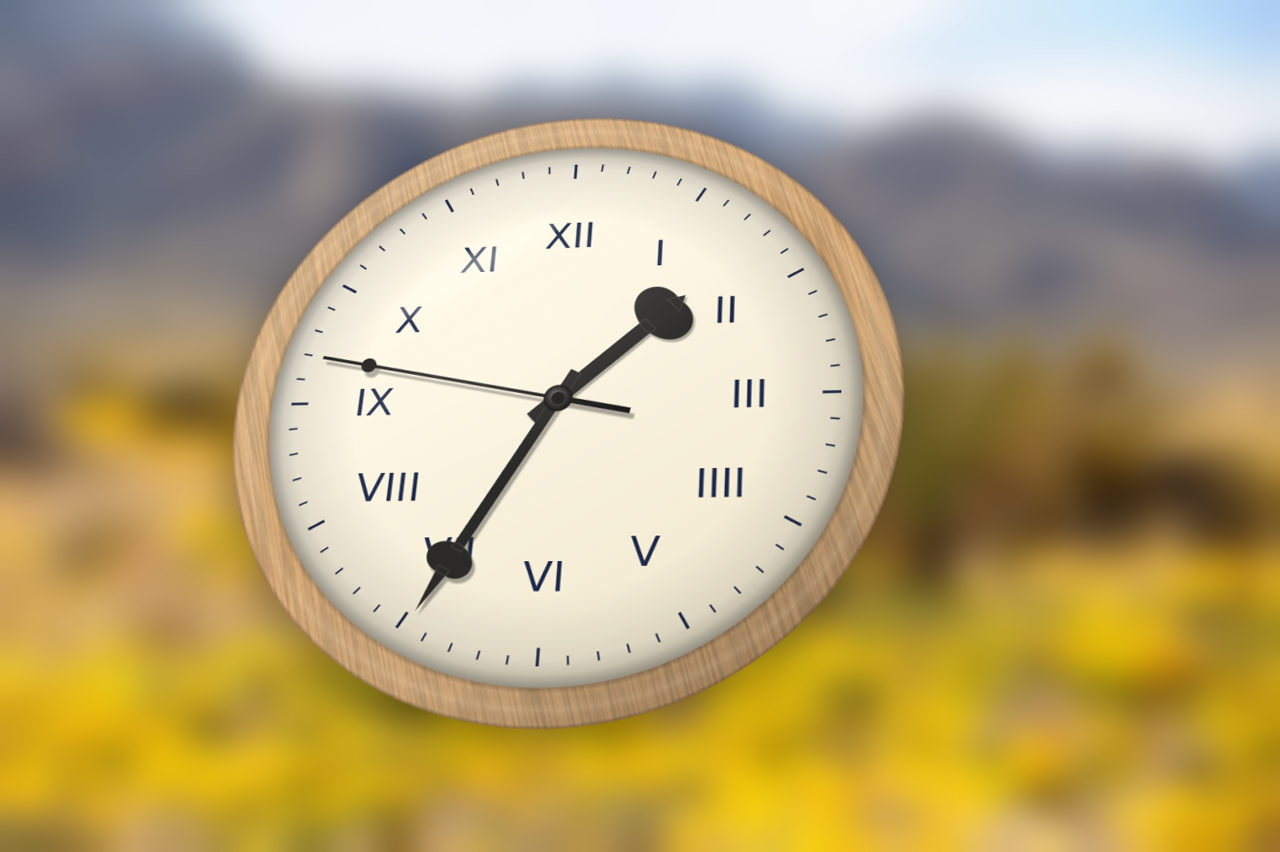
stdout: 1h34m47s
